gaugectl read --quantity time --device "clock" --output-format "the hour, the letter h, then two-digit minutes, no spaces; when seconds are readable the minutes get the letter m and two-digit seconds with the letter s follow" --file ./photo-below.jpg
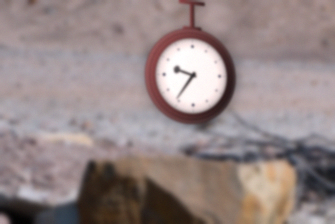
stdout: 9h36
